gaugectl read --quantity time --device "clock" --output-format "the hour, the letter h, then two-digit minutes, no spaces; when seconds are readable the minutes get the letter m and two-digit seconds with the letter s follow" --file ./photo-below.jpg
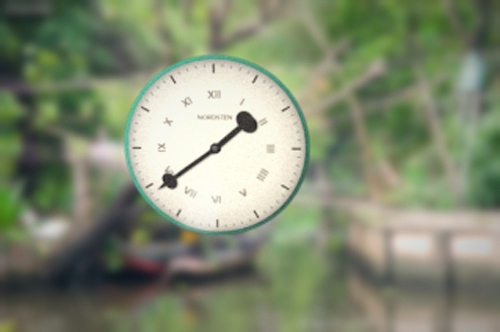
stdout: 1h39
